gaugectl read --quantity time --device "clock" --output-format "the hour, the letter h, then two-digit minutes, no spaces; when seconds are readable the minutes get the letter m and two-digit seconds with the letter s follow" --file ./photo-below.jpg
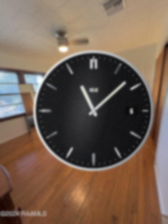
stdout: 11h08
